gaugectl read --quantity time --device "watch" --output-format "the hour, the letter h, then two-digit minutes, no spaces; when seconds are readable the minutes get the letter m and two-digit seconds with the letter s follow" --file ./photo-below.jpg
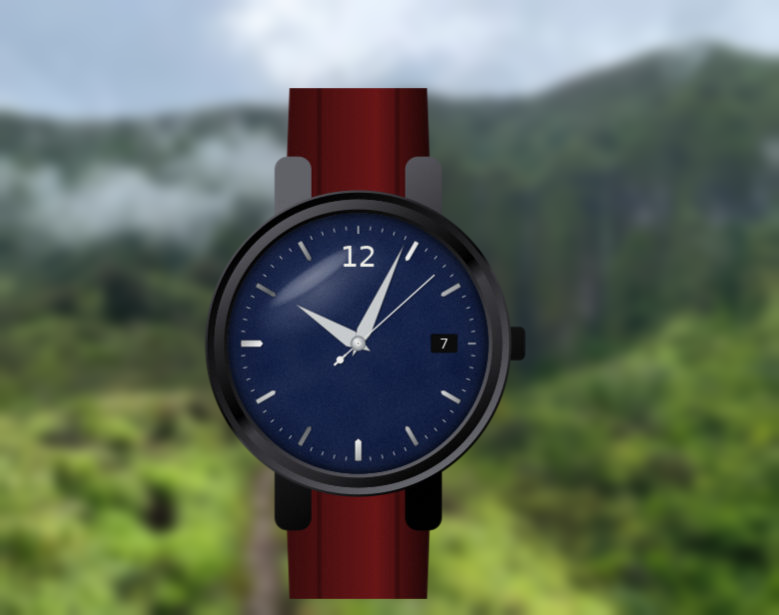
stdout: 10h04m08s
